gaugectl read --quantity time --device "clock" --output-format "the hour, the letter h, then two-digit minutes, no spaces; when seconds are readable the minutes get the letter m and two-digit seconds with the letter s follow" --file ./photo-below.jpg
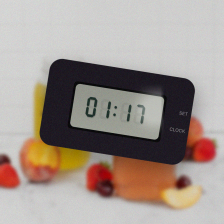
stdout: 1h17
